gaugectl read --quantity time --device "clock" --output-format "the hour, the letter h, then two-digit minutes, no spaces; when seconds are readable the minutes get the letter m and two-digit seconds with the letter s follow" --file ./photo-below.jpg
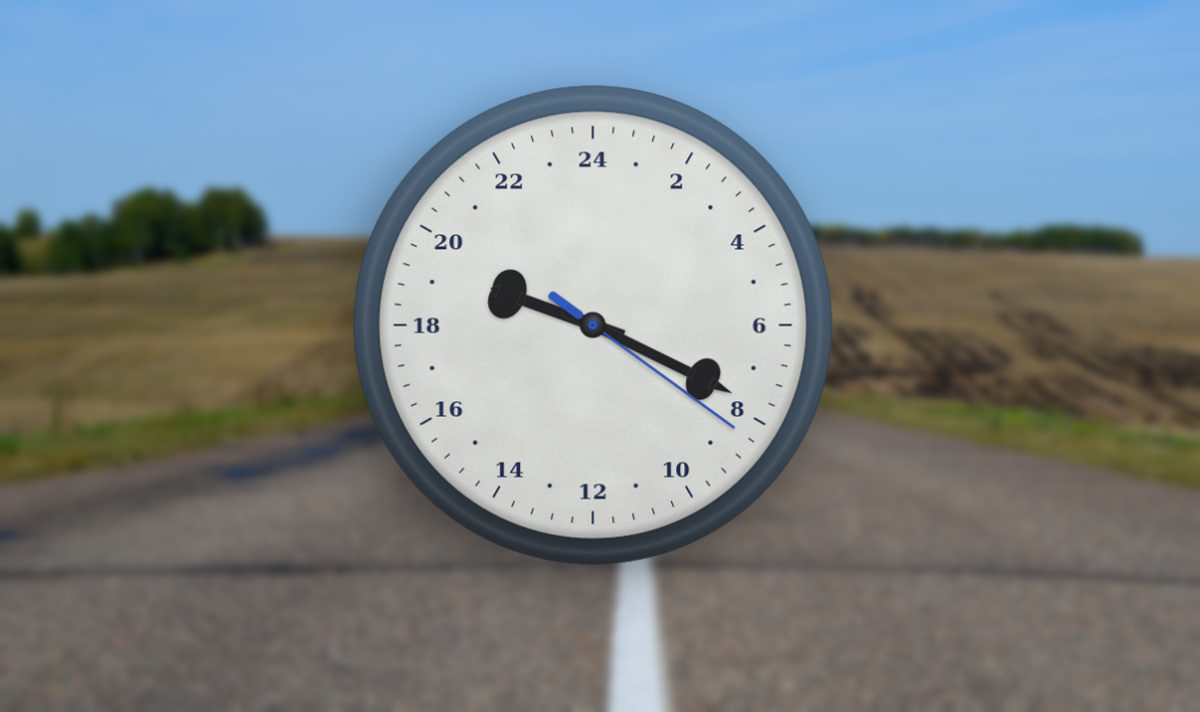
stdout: 19h19m21s
